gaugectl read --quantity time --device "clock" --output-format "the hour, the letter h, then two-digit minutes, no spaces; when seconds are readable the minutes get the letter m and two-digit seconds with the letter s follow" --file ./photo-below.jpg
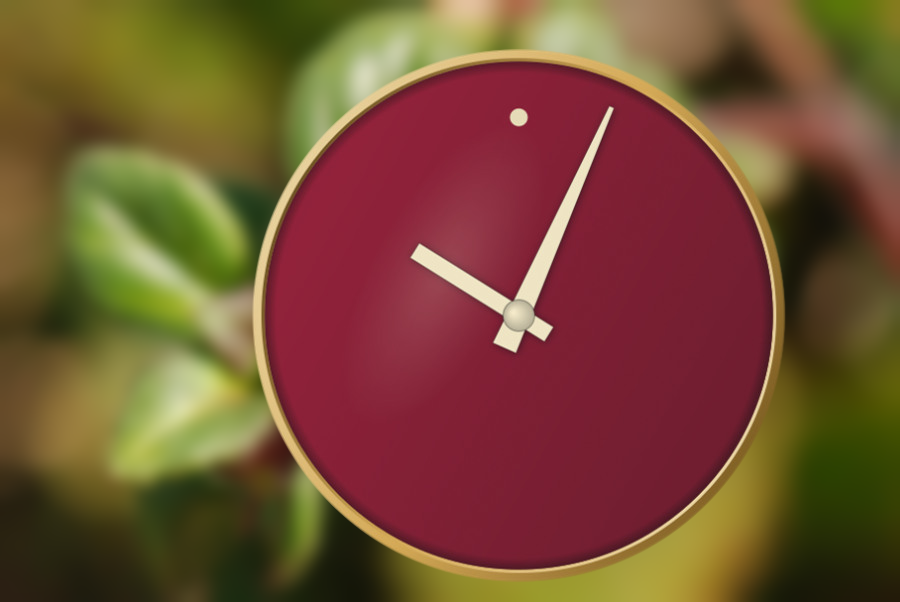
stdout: 10h04
